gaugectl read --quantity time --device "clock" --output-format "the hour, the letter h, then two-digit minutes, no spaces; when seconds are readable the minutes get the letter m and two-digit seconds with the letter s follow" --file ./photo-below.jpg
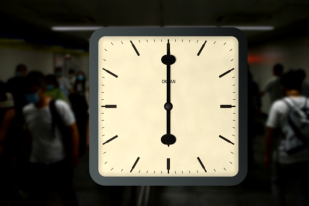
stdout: 6h00
